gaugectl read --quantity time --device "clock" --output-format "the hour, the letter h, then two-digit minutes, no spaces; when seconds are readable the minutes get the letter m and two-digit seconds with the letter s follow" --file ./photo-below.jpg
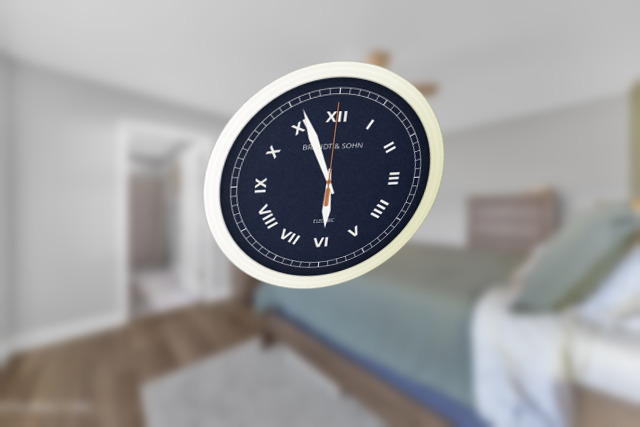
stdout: 5h56m00s
